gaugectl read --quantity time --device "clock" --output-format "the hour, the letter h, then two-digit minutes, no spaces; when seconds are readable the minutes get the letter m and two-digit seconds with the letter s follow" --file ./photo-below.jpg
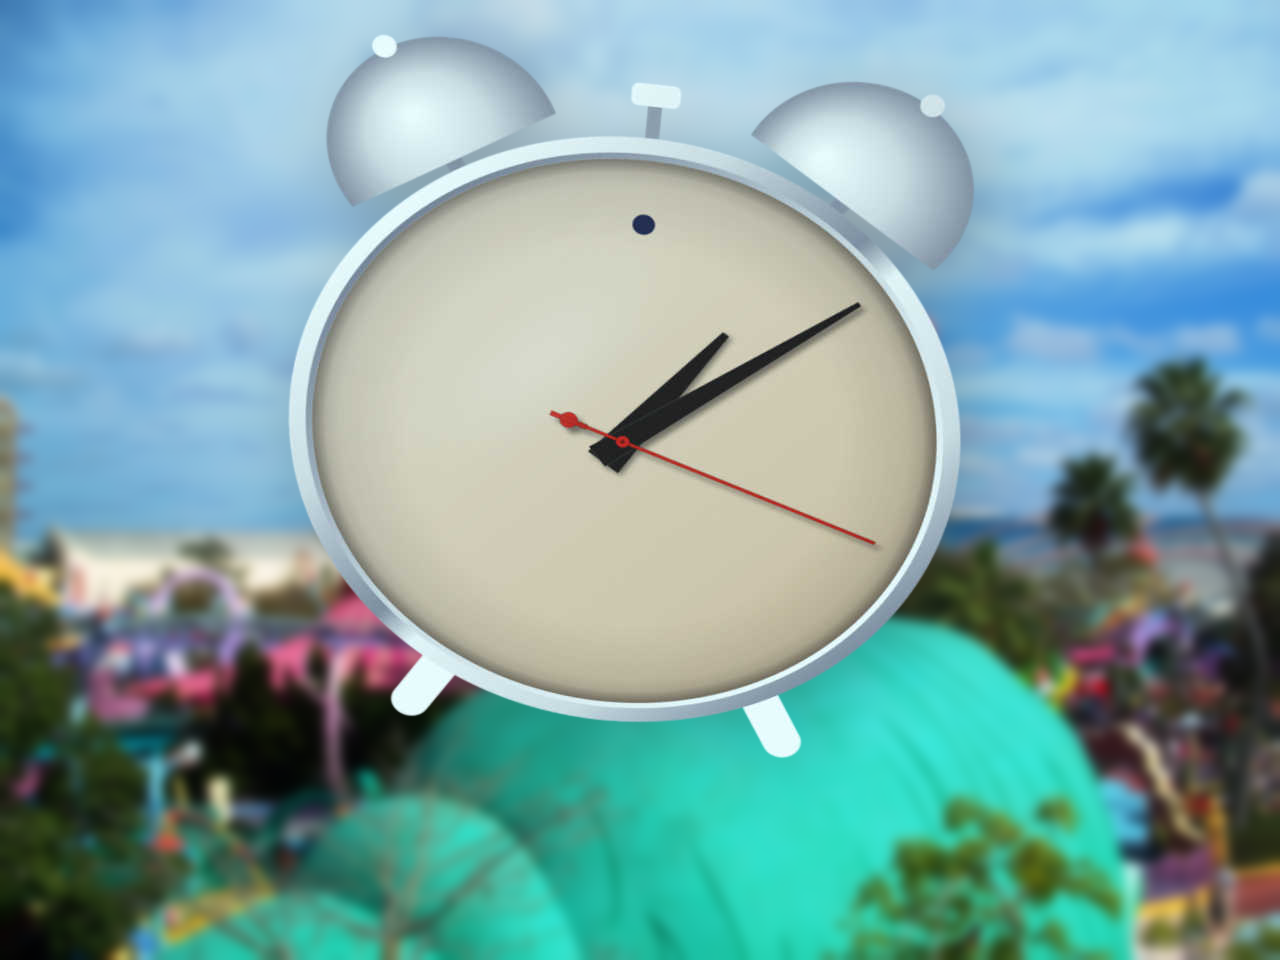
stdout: 1h08m18s
